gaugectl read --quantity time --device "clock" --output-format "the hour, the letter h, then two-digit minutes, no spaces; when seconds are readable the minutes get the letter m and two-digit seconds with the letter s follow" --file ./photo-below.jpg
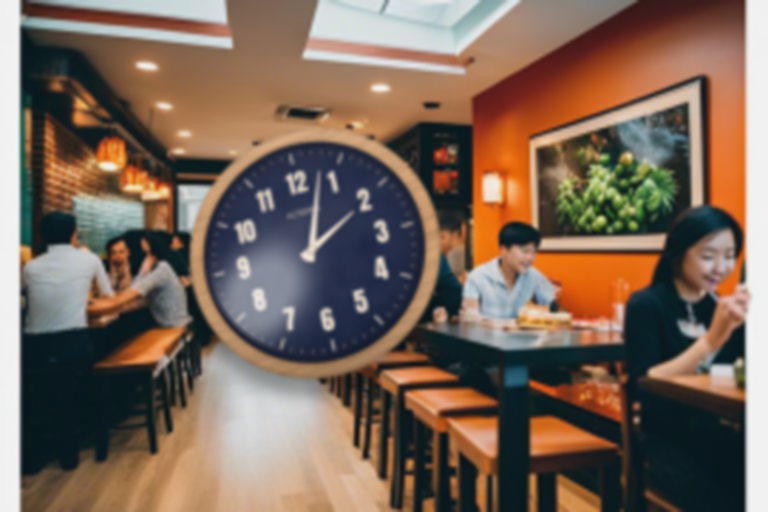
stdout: 2h03
